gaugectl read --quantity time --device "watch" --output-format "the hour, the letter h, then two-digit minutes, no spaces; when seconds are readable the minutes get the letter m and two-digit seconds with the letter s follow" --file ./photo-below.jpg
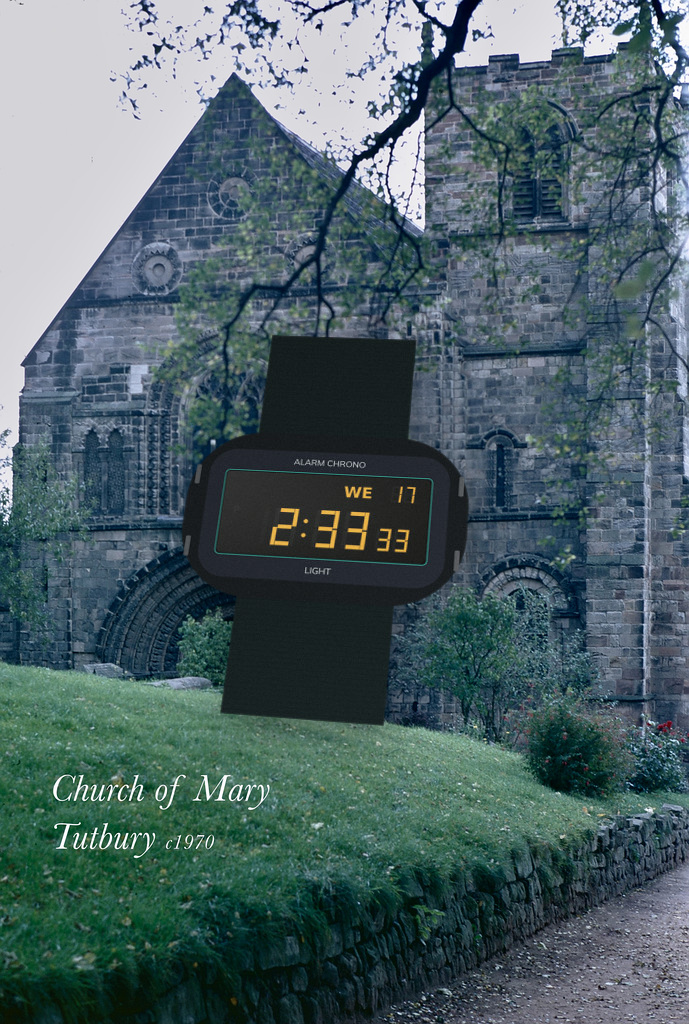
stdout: 2h33m33s
